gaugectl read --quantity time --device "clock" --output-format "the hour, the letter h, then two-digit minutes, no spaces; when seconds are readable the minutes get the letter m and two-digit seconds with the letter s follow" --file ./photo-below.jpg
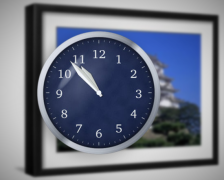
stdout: 10h53
